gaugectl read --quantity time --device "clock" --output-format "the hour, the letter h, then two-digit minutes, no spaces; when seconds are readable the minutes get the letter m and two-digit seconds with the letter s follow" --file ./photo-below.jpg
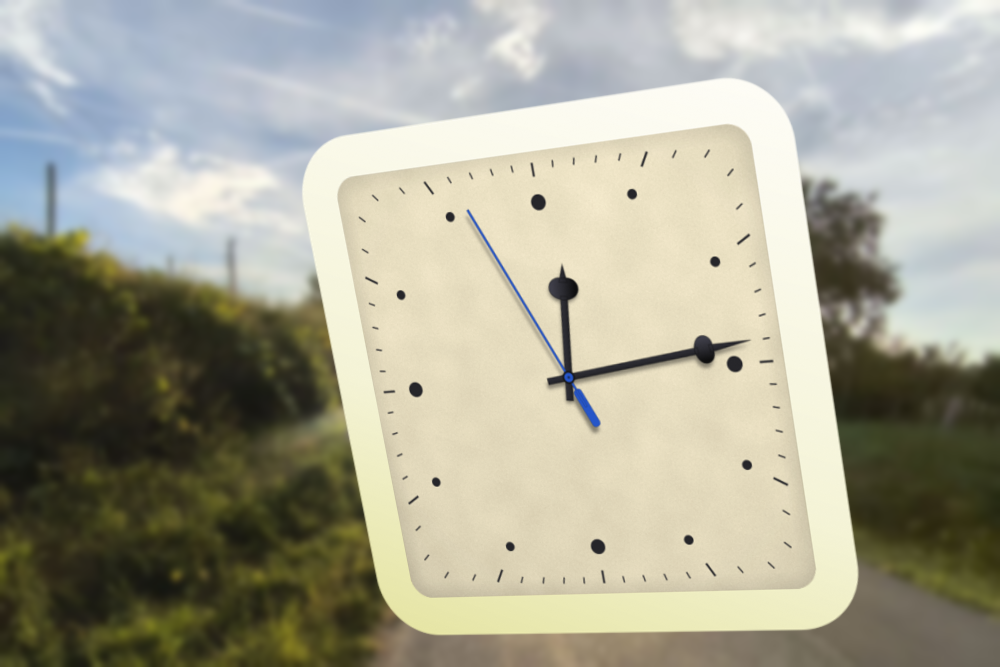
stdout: 12h13m56s
